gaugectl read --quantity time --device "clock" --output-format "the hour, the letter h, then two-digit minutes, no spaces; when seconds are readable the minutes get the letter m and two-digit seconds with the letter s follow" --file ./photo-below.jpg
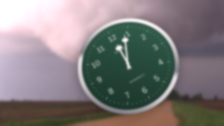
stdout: 12h04
